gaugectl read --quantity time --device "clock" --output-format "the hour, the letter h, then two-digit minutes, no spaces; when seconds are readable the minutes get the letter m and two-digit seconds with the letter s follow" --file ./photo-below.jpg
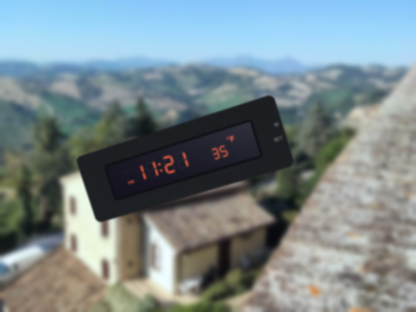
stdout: 11h21
